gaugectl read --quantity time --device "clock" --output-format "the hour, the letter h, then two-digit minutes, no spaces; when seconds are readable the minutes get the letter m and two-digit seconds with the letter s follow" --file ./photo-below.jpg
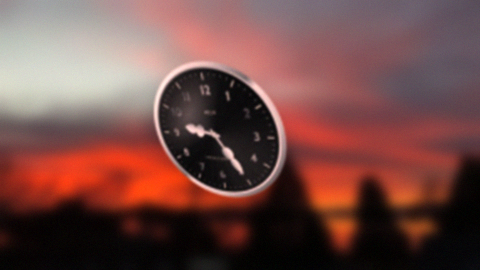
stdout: 9h25
